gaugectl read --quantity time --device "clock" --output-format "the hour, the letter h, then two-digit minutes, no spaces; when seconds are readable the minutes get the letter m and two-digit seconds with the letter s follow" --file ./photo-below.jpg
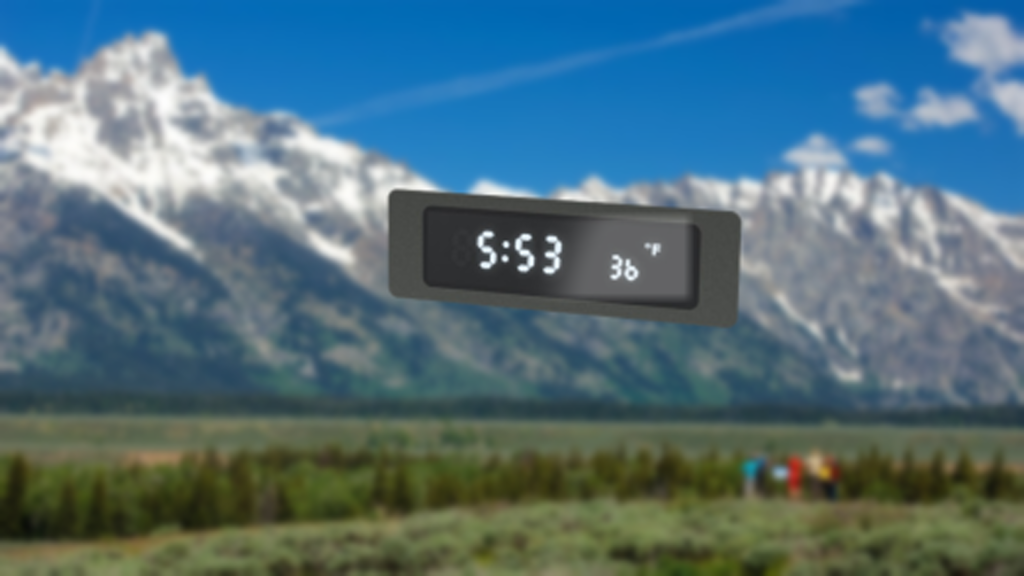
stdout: 5h53
